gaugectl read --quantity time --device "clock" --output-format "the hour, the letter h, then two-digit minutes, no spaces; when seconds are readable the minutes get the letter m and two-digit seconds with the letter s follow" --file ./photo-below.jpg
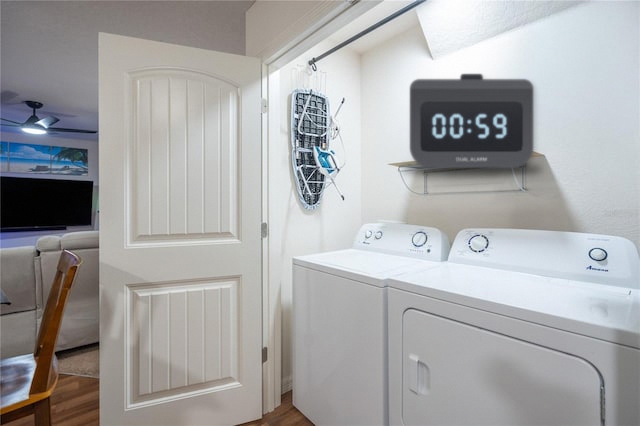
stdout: 0h59
